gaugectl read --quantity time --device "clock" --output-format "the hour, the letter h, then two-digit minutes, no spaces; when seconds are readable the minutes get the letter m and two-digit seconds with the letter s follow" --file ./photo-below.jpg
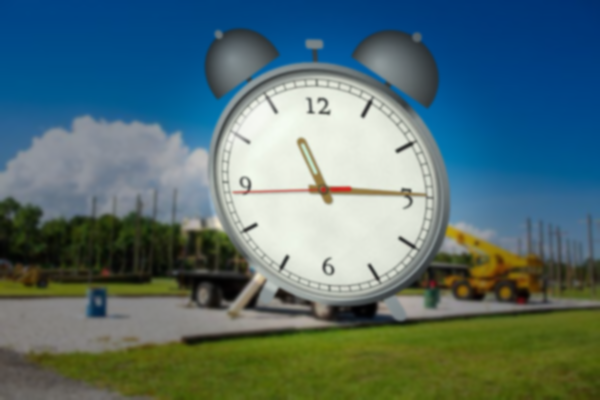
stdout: 11h14m44s
